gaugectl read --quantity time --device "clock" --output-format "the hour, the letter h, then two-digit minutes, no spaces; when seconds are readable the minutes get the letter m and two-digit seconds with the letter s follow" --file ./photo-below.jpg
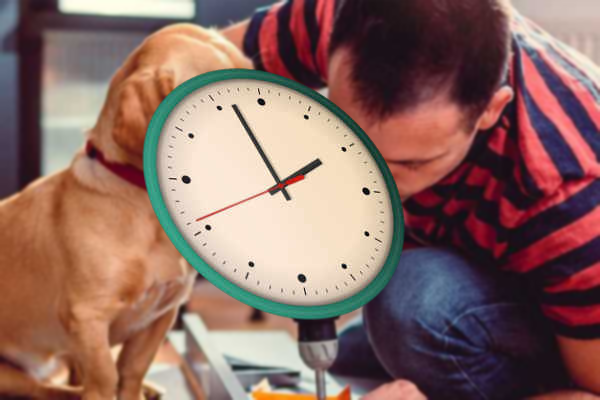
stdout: 1h56m41s
